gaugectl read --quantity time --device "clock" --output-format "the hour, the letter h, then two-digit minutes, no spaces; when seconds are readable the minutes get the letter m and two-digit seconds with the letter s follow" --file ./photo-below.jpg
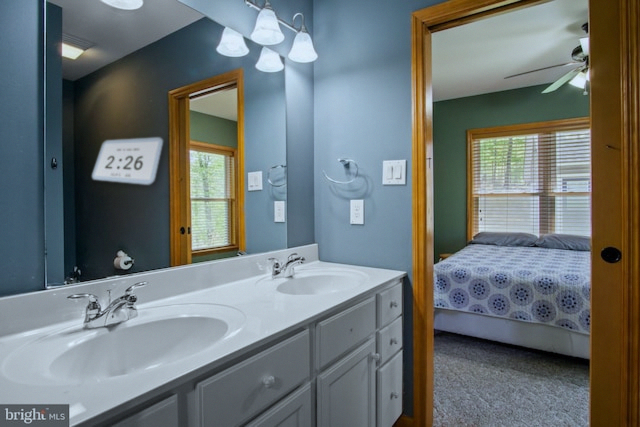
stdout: 2h26
